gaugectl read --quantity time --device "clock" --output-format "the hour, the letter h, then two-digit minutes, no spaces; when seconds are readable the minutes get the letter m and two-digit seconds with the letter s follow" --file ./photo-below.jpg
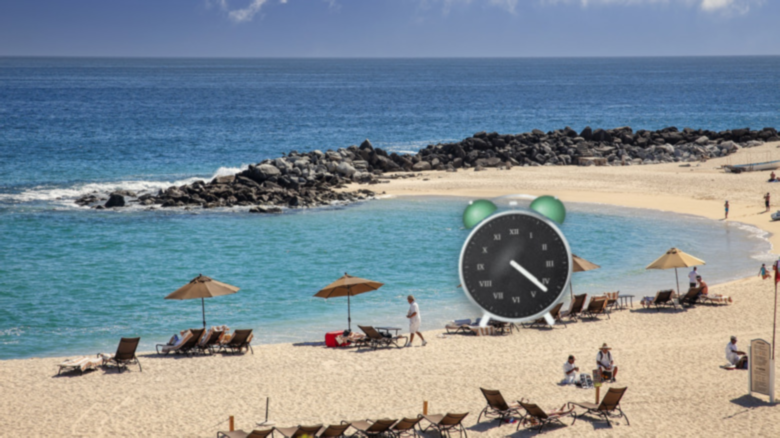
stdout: 4h22
